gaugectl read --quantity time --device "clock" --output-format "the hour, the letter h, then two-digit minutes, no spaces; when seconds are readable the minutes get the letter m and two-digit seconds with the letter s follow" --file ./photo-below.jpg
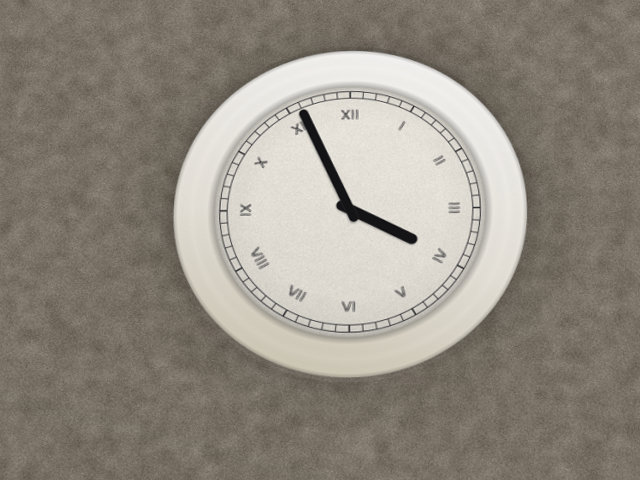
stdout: 3h56
